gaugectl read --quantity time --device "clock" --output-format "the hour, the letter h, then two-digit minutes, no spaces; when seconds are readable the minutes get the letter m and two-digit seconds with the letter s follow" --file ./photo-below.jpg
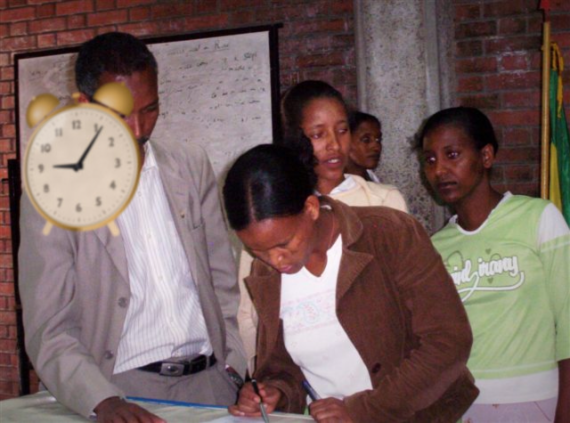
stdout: 9h06
